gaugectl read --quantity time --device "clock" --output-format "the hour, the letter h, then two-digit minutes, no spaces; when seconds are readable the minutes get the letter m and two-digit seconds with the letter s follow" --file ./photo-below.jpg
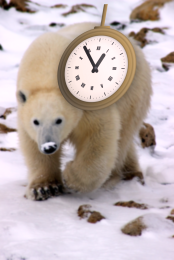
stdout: 12h54
